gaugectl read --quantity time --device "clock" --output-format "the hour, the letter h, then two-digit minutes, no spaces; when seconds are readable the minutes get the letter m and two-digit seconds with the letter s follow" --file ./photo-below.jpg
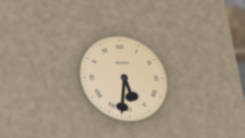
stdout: 5h32
